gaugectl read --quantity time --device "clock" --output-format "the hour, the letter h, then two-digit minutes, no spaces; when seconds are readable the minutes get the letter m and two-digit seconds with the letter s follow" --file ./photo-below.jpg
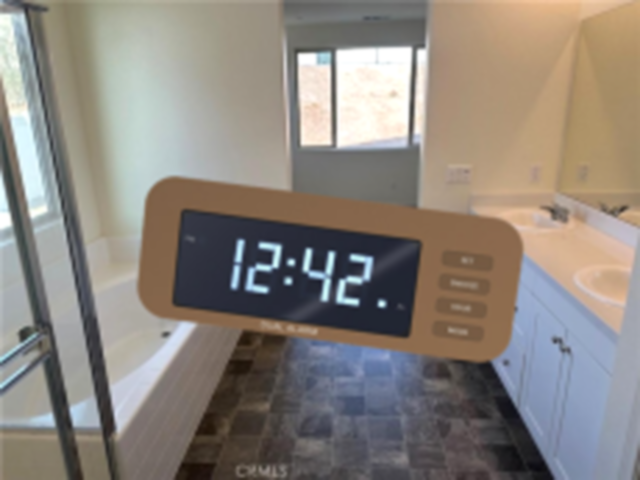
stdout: 12h42
